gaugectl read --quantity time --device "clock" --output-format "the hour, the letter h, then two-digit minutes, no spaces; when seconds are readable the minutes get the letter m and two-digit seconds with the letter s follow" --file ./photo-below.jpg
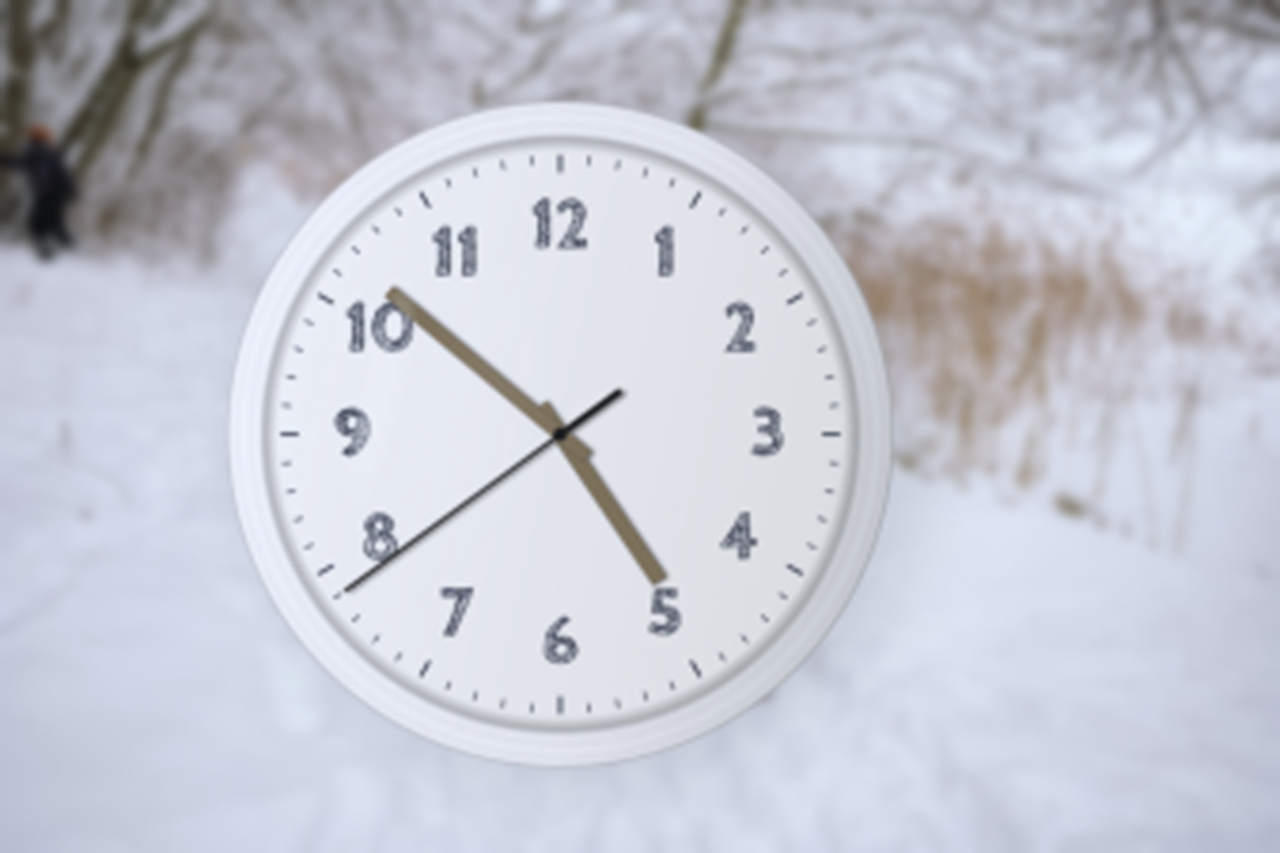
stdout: 4h51m39s
